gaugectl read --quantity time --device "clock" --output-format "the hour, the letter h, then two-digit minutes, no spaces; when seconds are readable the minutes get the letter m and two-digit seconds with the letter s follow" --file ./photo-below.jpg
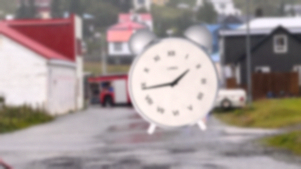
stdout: 1h44
